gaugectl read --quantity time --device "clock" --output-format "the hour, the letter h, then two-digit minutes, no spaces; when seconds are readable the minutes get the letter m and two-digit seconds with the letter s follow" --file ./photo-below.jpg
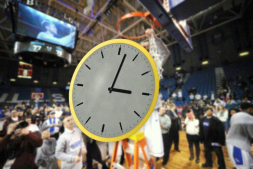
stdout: 3h02
